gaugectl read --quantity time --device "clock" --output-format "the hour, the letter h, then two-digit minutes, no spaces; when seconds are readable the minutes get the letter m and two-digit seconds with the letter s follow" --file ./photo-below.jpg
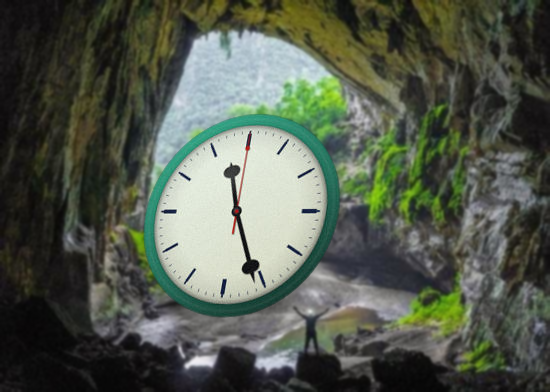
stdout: 11h26m00s
